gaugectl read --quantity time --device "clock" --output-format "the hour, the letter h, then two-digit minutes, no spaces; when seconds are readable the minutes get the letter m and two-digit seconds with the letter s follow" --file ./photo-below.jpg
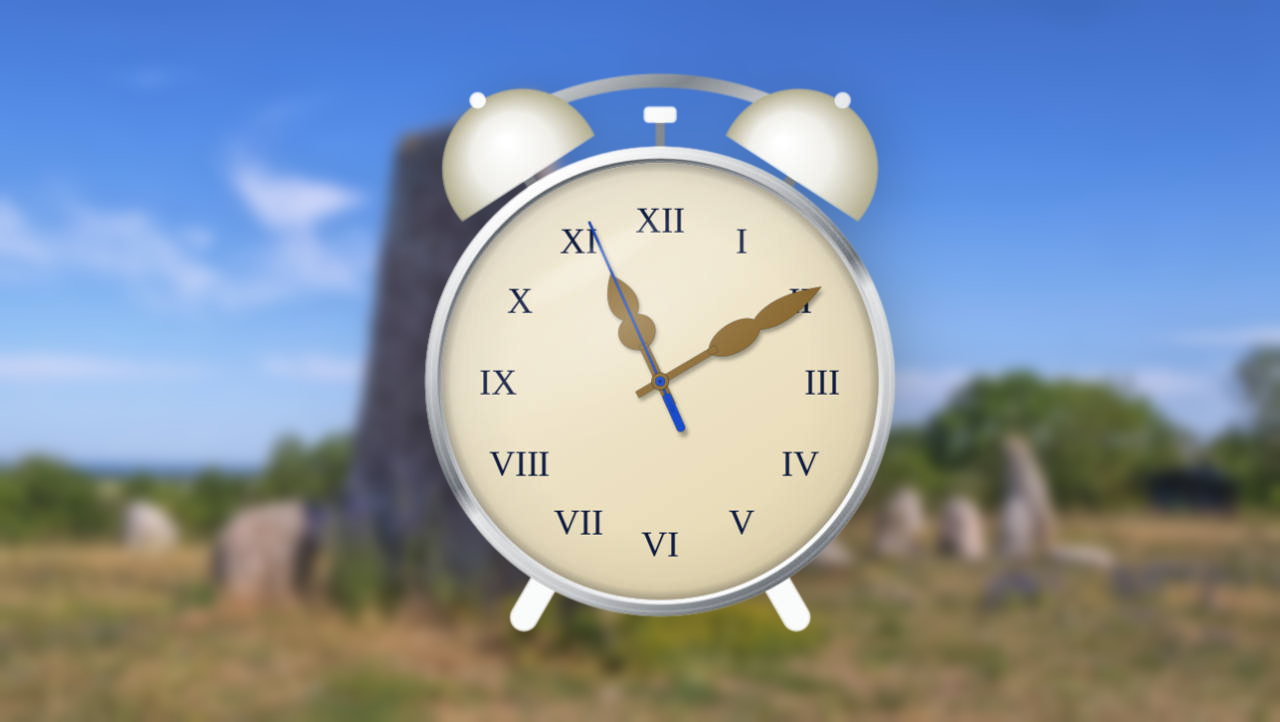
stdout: 11h09m56s
